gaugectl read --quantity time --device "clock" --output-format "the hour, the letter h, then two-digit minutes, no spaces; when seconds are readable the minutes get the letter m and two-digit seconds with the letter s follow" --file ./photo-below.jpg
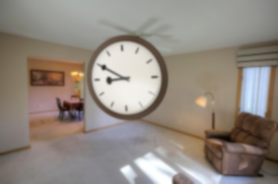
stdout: 8h50
